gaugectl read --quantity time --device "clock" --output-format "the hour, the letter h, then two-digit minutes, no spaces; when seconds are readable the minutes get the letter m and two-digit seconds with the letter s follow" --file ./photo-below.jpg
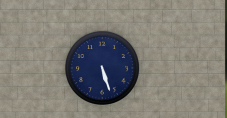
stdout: 5h27
